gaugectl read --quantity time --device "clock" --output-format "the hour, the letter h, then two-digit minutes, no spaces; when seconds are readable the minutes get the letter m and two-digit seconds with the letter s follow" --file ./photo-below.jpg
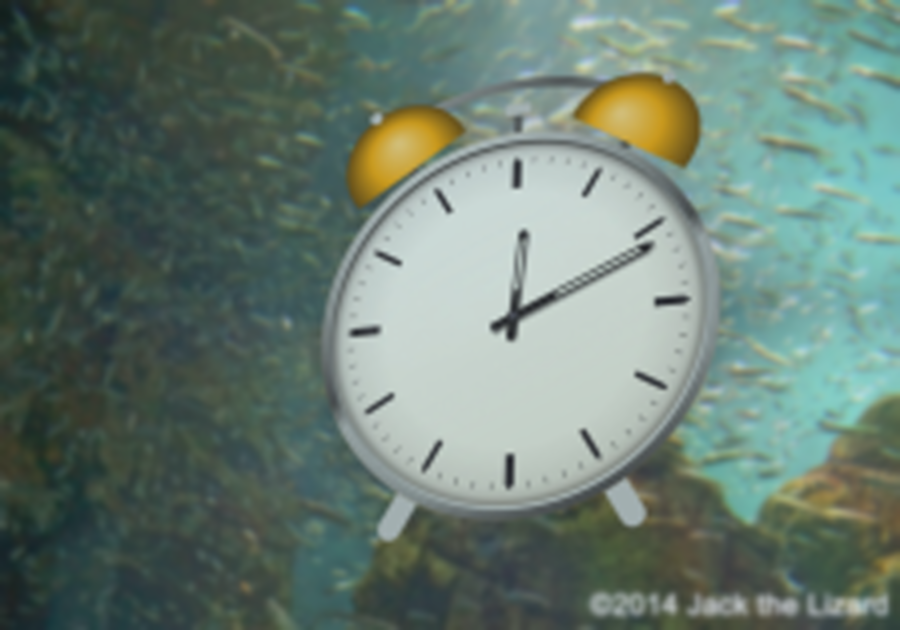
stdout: 12h11
